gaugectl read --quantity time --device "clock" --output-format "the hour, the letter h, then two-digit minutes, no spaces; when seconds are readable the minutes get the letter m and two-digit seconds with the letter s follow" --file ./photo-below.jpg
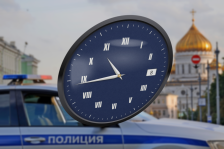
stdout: 10h44
